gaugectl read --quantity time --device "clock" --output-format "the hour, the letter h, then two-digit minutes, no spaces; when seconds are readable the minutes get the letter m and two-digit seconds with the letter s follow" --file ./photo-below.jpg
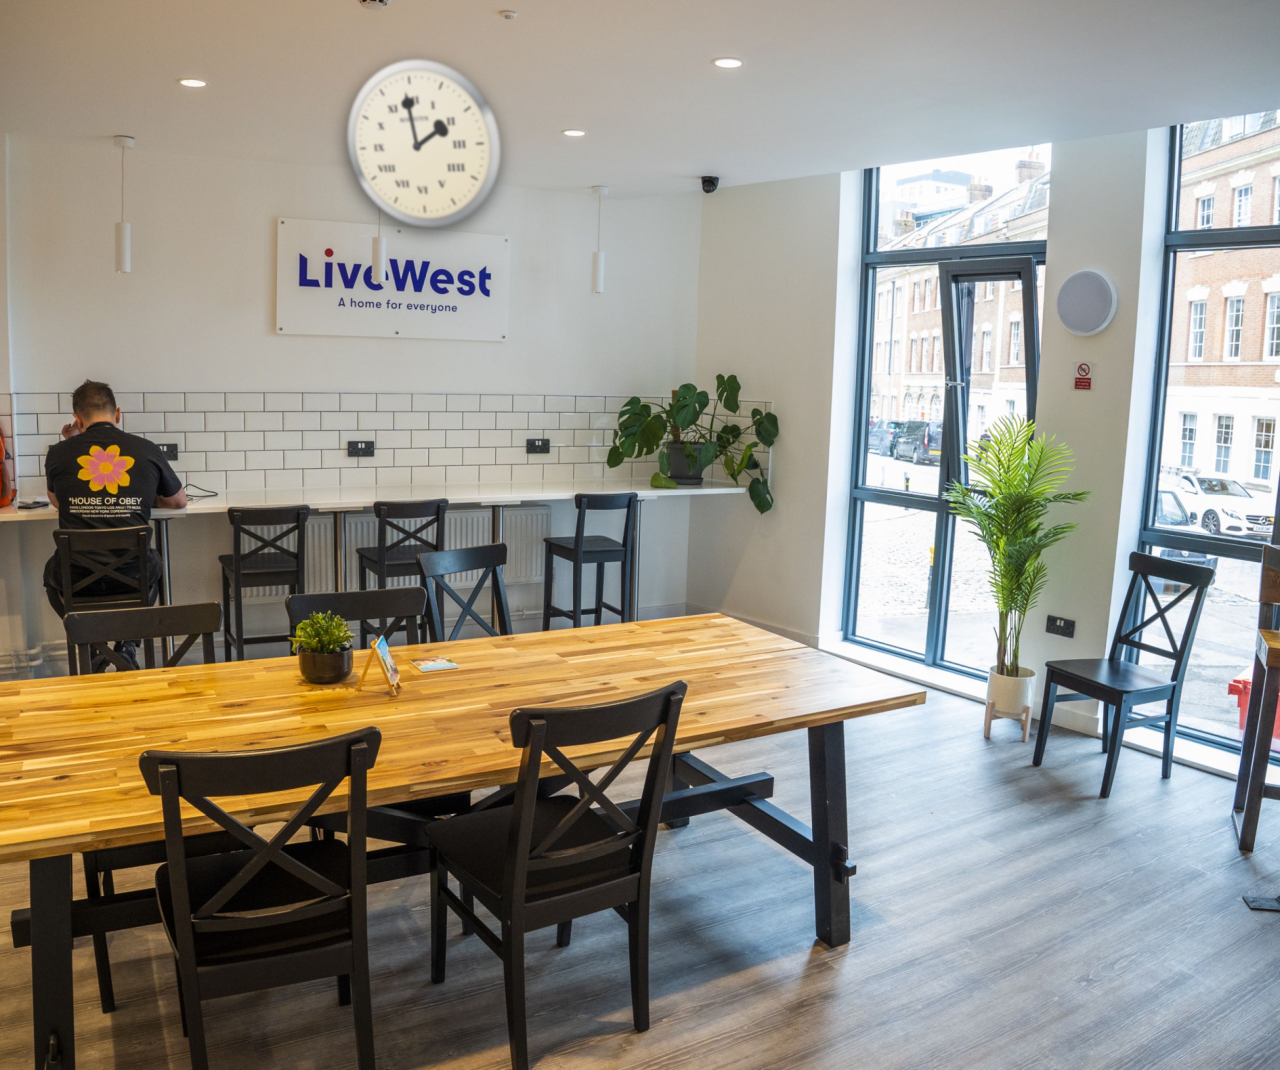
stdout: 1h59
